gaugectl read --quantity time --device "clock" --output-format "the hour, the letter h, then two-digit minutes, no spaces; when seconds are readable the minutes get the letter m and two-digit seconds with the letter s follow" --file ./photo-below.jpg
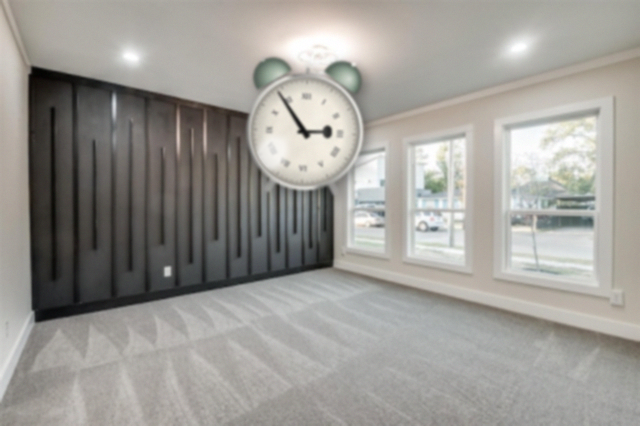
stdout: 2h54
